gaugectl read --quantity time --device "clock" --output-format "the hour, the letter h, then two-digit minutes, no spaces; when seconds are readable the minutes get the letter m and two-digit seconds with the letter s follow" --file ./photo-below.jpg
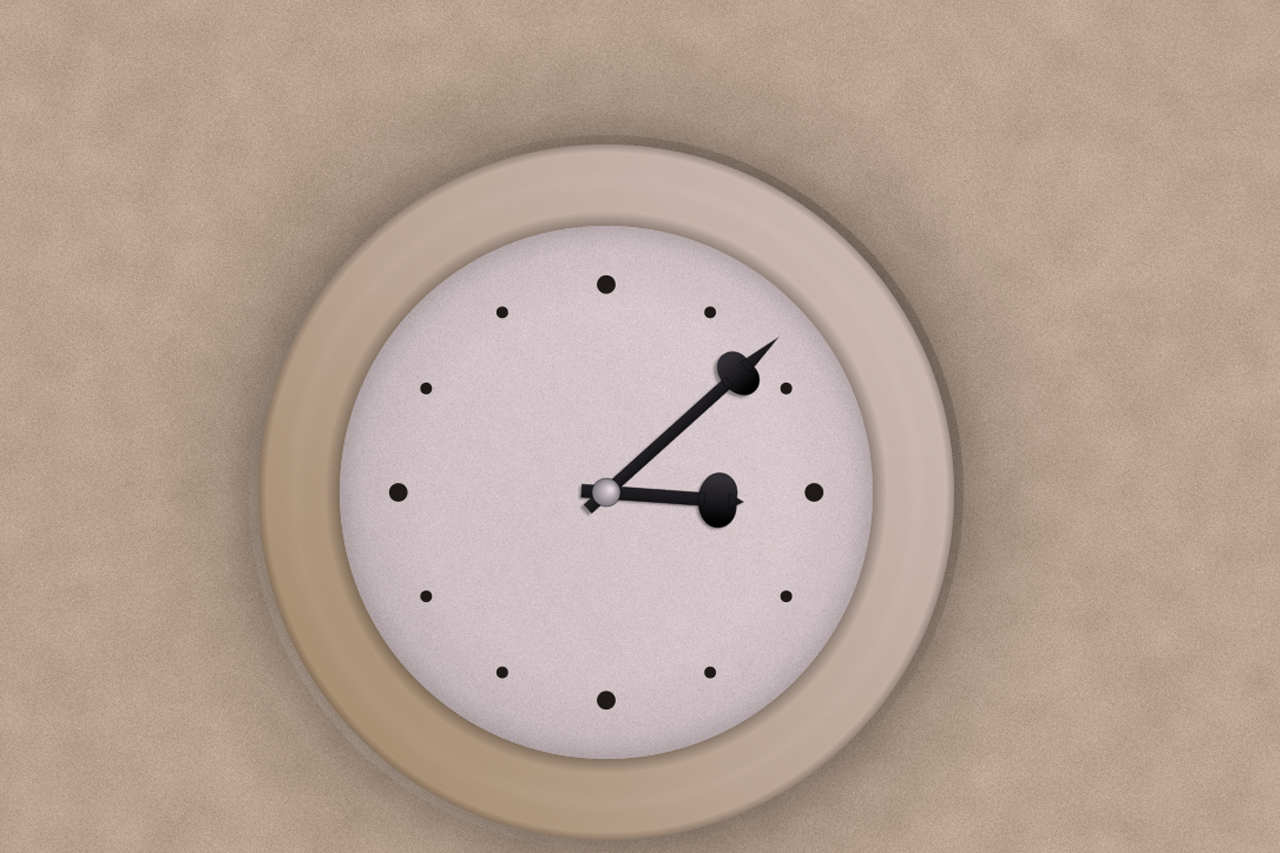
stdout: 3h08
